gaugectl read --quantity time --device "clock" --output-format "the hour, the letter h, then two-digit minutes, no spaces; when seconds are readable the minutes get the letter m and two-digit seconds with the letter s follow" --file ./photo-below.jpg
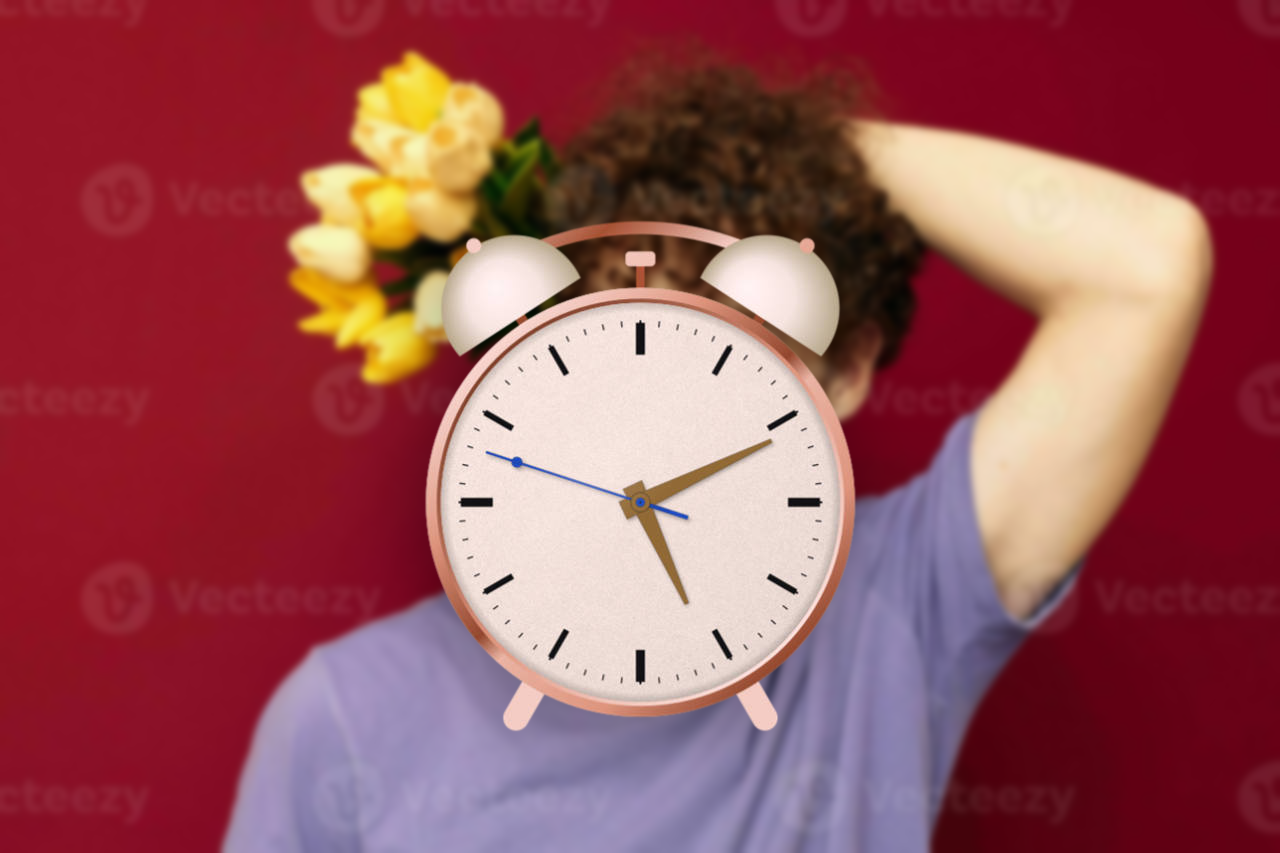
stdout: 5h10m48s
